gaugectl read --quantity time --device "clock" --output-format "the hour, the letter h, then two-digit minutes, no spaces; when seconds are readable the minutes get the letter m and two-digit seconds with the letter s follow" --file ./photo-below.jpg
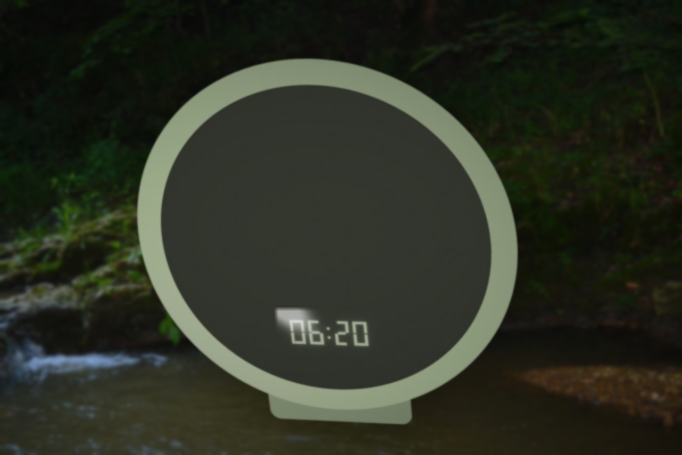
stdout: 6h20
